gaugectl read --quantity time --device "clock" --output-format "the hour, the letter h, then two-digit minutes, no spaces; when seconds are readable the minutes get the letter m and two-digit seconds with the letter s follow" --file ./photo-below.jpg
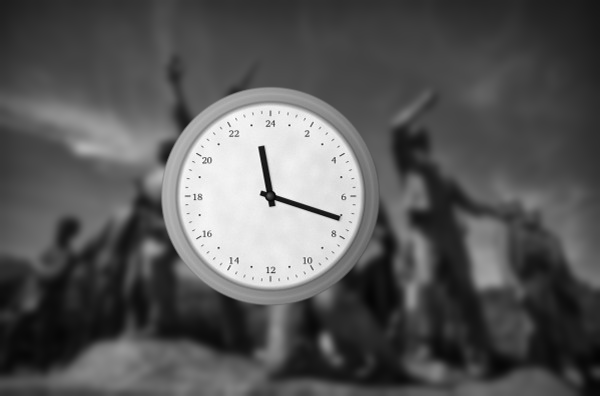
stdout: 23h18
